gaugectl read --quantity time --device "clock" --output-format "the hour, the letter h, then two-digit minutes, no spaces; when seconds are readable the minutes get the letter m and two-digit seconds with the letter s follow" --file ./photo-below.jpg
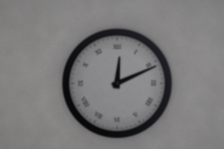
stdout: 12h11
